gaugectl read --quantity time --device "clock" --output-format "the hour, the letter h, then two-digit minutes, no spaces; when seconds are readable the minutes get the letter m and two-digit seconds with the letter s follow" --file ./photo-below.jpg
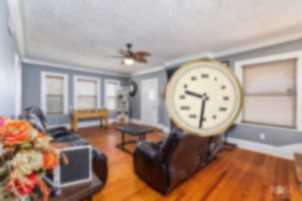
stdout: 9h31
